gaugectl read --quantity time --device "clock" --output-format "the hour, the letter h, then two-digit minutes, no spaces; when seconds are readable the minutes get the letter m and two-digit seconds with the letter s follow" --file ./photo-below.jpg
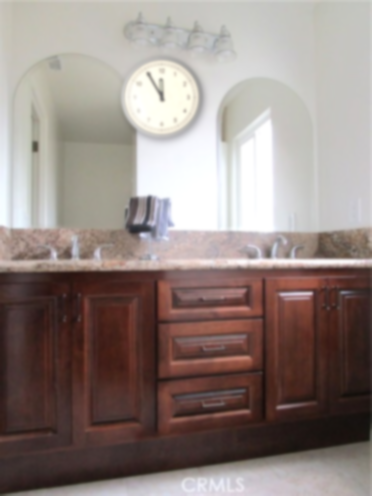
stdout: 11h55
